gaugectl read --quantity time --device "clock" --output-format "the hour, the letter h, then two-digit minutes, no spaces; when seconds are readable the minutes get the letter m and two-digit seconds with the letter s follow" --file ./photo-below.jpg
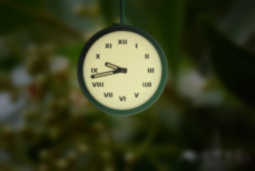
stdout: 9h43
